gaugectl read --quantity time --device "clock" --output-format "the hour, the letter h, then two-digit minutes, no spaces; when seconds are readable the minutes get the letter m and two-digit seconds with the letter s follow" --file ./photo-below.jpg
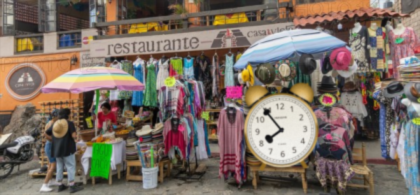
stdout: 7h54
